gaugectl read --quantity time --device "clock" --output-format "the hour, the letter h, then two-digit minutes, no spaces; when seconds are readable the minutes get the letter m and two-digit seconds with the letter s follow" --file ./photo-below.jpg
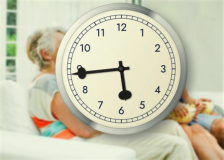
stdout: 5h44
